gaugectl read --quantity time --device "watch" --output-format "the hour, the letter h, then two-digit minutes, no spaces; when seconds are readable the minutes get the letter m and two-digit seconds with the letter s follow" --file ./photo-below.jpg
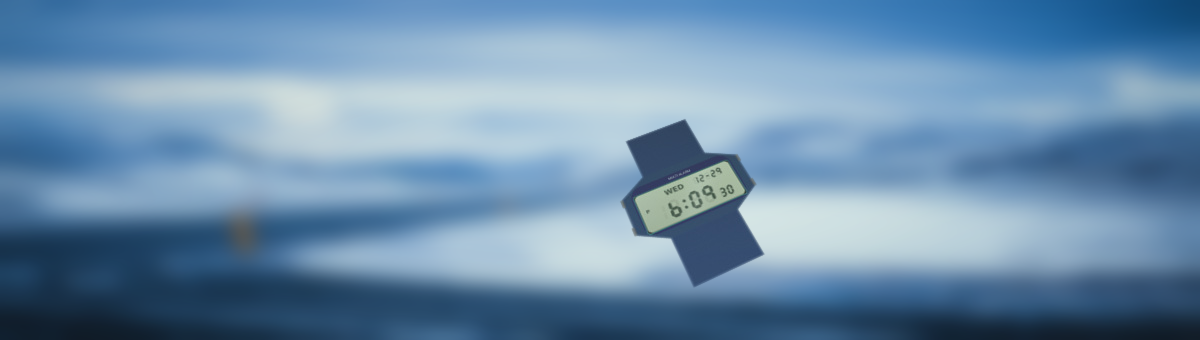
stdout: 6h09m30s
